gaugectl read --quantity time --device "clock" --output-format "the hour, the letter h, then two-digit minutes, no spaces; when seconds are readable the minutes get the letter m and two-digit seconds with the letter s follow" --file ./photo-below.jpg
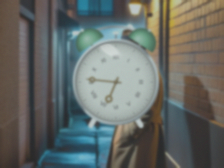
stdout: 6h46
